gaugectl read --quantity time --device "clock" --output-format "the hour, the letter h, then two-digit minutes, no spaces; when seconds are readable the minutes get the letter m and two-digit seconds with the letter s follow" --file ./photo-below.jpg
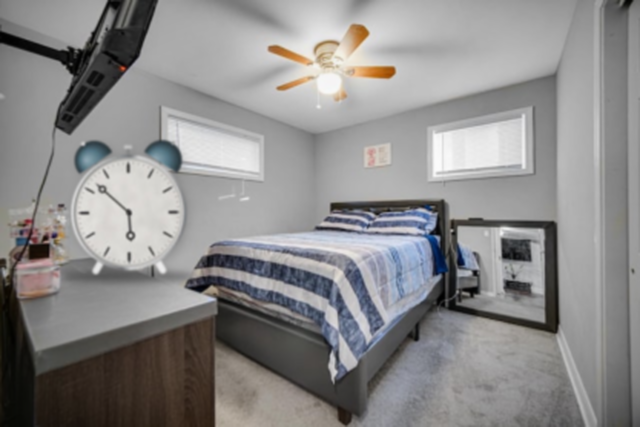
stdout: 5h52
